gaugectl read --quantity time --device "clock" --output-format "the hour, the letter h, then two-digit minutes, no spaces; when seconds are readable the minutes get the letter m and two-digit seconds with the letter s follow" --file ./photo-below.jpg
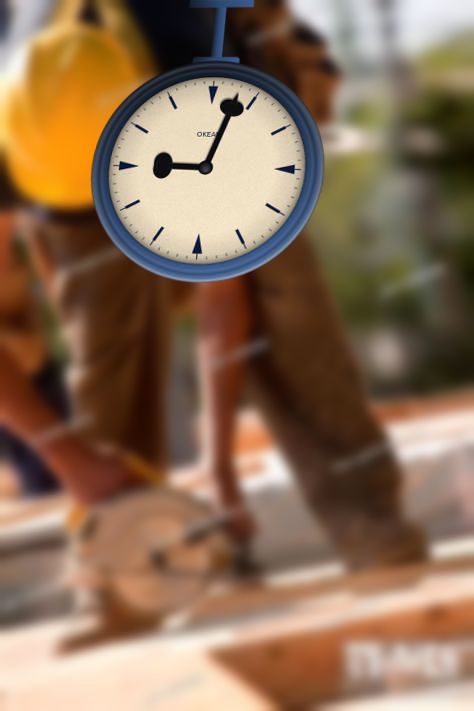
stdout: 9h03
